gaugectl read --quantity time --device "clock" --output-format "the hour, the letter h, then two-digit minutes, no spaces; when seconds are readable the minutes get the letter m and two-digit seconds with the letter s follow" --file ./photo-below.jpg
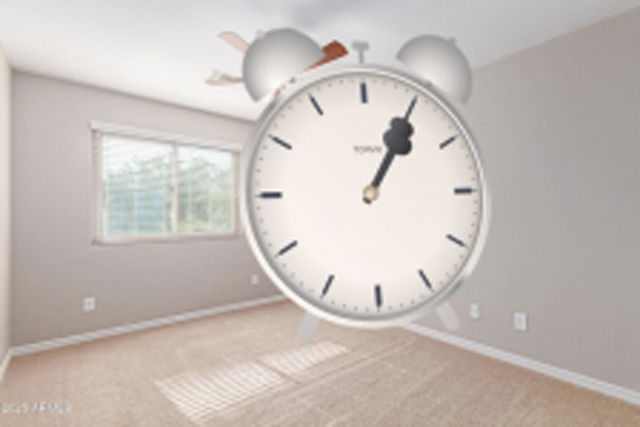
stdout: 1h05
